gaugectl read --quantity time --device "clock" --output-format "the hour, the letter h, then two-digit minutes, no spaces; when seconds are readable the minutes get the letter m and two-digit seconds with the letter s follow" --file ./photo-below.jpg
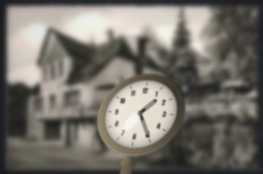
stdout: 1h25
